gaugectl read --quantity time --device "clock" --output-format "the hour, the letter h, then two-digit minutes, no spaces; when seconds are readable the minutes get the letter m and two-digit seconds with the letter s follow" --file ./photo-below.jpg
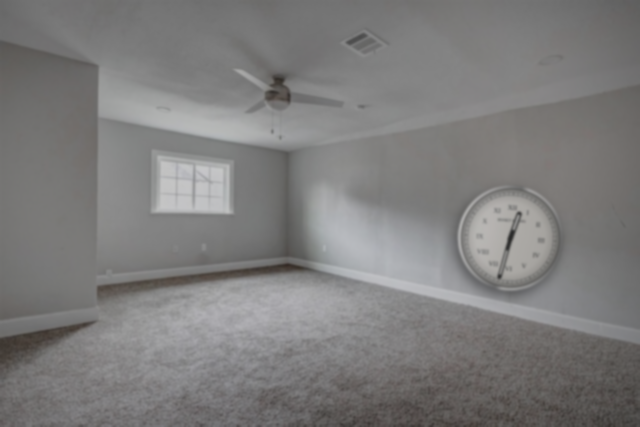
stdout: 12h32
